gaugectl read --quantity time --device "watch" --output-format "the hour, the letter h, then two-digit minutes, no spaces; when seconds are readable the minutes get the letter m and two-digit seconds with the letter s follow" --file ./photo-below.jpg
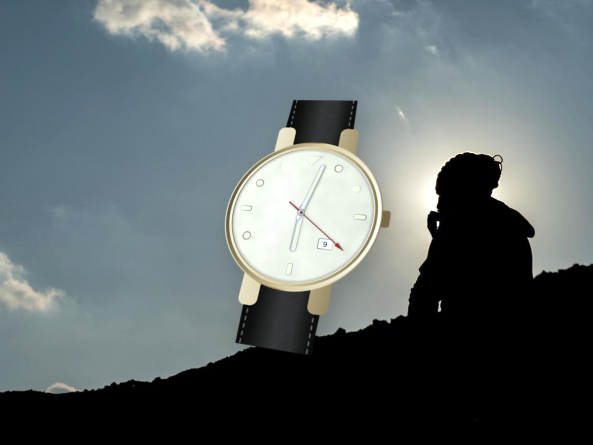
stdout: 6h02m21s
